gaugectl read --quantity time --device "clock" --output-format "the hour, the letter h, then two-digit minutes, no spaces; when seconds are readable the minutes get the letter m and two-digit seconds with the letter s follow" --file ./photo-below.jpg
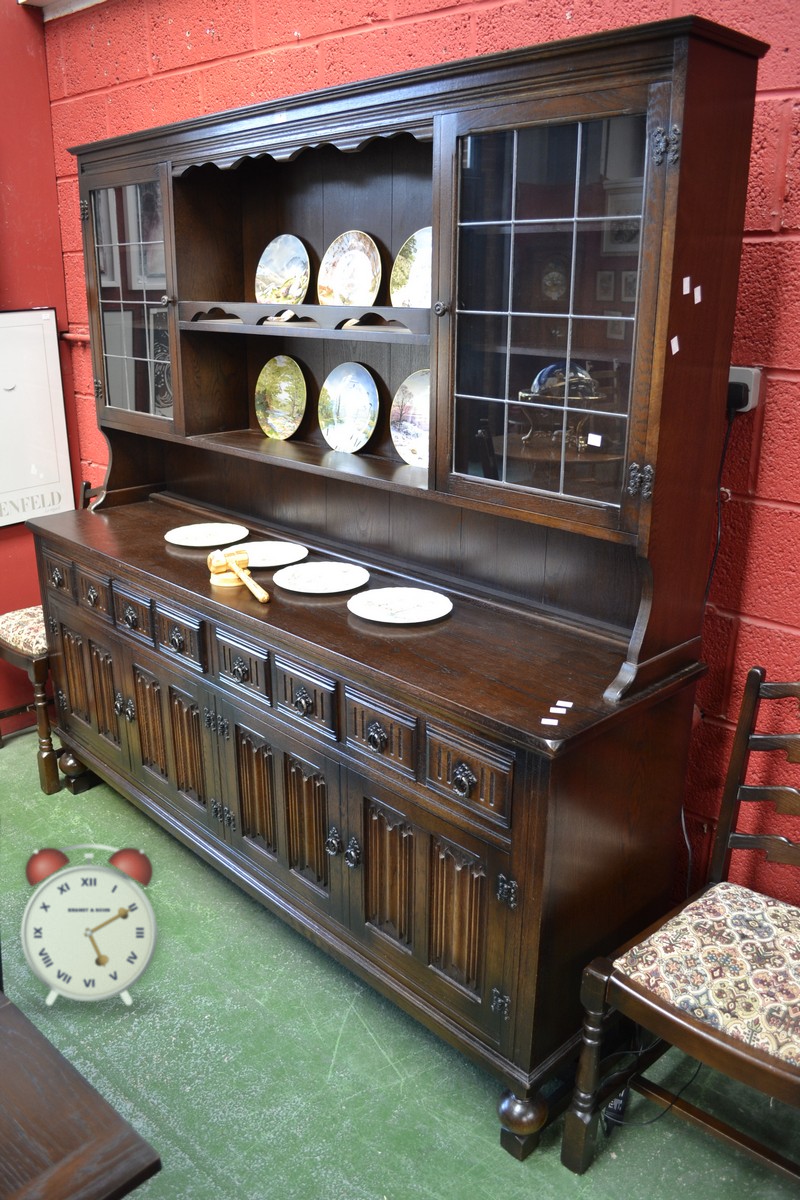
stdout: 5h10
